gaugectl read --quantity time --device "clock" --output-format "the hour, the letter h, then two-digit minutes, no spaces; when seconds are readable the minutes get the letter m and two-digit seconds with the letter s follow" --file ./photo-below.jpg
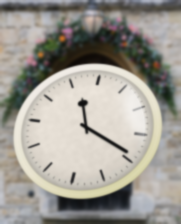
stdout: 11h19
